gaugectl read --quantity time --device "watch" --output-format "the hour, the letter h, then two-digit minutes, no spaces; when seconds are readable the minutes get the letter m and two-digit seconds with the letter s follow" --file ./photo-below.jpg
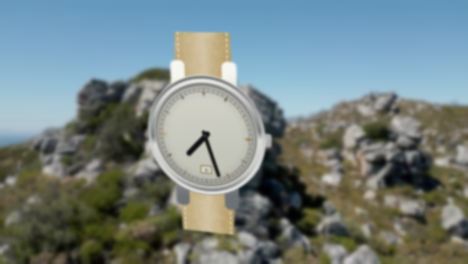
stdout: 7h27
